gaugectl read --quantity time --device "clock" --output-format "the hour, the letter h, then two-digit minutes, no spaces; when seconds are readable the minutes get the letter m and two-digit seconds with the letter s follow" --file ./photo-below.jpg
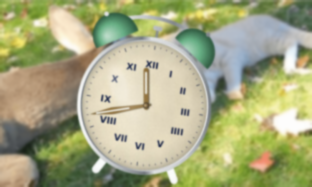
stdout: 11h42
